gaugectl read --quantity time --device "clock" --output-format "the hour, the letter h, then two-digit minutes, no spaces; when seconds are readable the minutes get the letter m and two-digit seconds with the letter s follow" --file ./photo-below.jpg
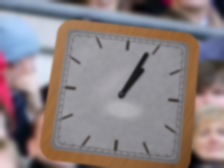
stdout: 1h04
